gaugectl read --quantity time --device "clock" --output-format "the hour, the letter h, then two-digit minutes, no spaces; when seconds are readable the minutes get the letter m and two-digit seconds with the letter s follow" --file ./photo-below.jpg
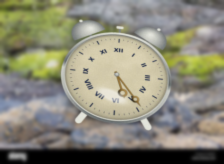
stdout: 5h24
